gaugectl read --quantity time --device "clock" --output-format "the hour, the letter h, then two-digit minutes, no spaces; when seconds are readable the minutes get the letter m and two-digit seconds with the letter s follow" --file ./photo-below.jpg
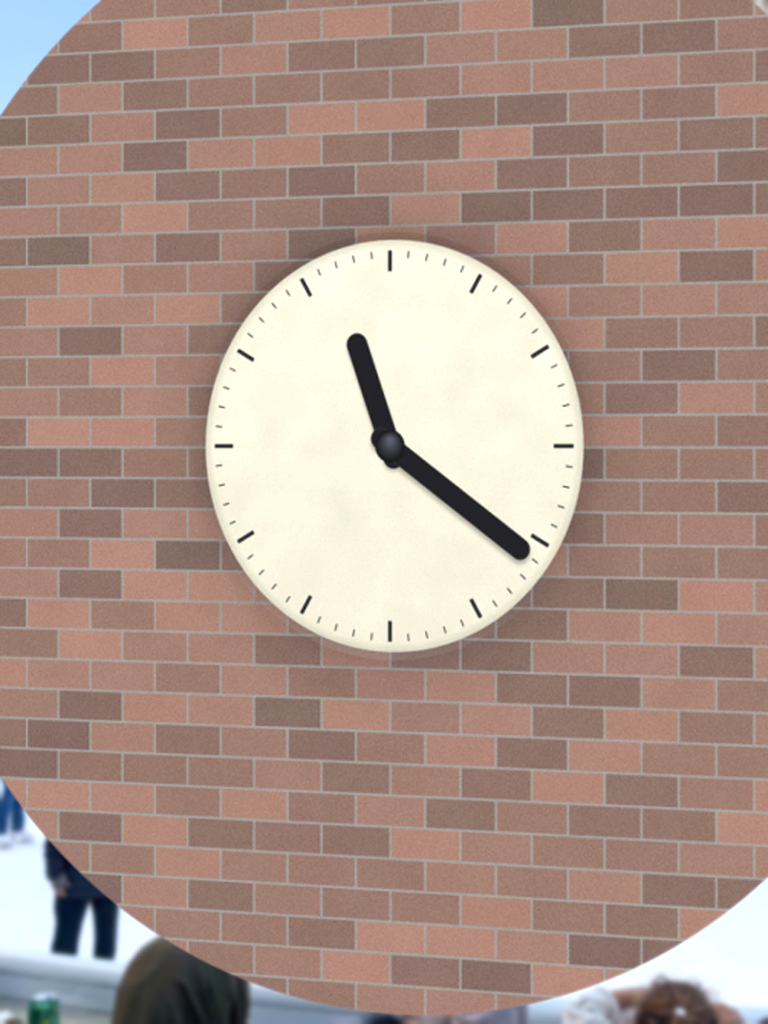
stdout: 11h21
